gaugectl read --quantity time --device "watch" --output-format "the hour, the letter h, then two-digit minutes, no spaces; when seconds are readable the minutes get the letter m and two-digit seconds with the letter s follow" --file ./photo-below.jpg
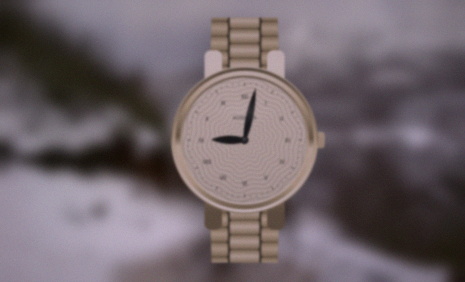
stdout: 9h02
